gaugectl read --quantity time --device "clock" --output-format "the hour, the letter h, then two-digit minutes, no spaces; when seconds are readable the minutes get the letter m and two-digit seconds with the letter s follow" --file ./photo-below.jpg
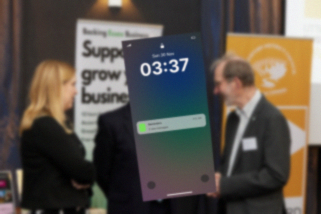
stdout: 3h37
